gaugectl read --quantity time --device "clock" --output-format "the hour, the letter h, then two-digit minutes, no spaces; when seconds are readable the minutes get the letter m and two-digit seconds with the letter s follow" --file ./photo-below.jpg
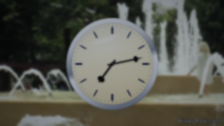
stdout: 7h13
